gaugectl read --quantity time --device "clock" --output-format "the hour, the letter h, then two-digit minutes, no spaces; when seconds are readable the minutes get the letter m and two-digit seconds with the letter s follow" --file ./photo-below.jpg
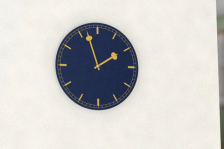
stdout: 1h57
